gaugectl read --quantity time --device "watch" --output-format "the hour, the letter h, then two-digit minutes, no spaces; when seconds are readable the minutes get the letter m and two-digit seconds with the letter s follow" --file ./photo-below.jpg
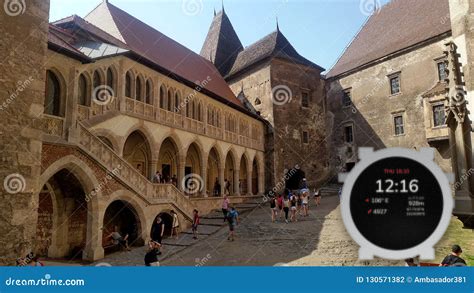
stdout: 12h16
